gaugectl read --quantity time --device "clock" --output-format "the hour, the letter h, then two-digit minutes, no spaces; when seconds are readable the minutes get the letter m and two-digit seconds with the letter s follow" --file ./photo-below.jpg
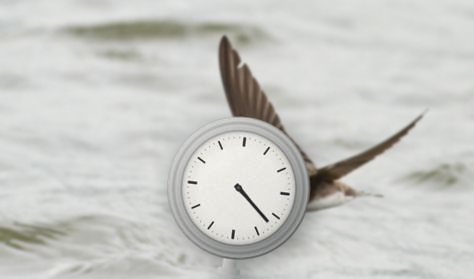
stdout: 4h22
